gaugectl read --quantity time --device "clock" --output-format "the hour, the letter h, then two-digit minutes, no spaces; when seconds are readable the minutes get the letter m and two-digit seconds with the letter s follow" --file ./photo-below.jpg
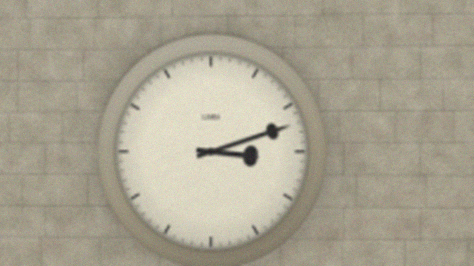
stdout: 3h12
